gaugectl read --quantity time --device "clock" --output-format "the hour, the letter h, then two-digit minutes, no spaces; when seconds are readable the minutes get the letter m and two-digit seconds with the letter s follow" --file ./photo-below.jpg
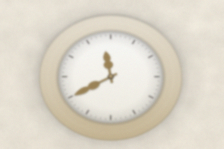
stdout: 11h40
